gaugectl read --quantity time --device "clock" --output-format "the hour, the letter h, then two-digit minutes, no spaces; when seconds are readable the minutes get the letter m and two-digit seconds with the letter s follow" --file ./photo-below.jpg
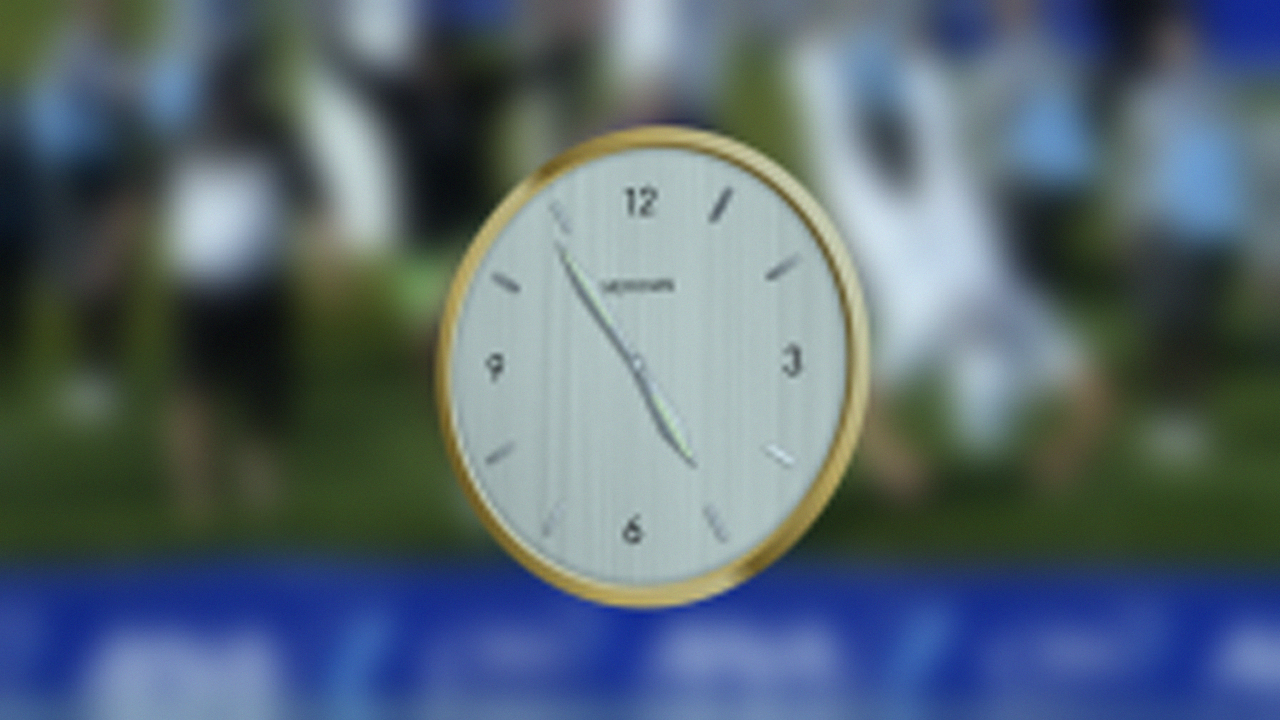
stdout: 4h54
